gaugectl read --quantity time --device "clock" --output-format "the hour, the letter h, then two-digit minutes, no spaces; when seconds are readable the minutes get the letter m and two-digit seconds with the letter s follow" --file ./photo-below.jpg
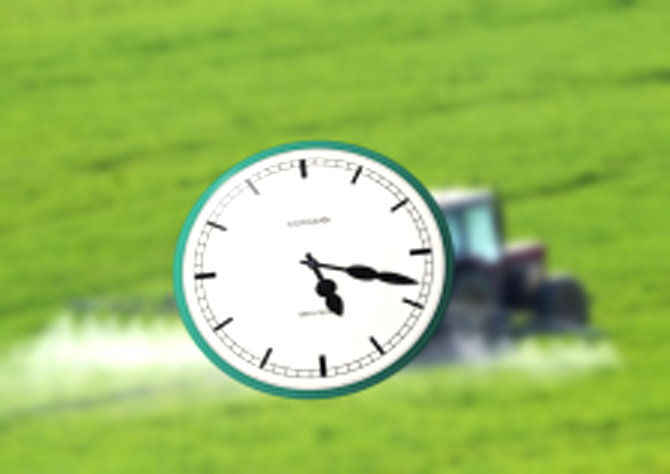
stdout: 5h18
